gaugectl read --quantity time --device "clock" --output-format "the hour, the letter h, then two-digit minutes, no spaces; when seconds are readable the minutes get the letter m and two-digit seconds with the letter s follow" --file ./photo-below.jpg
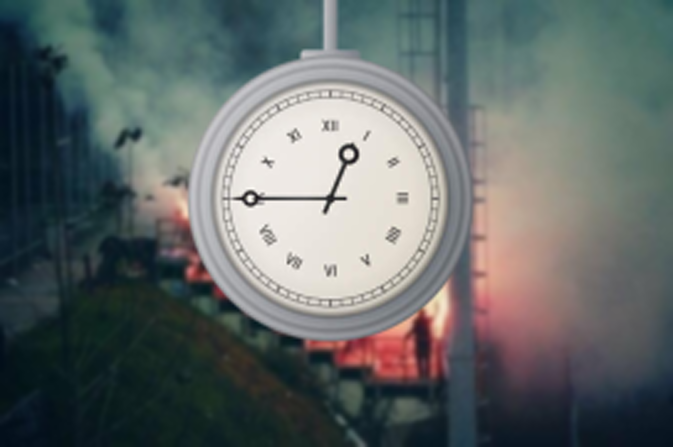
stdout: 12h45
